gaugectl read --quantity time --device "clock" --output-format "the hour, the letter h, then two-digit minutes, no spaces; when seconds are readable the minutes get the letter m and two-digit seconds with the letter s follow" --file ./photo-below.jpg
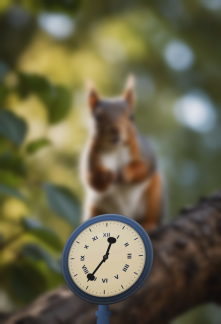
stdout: 12h36
